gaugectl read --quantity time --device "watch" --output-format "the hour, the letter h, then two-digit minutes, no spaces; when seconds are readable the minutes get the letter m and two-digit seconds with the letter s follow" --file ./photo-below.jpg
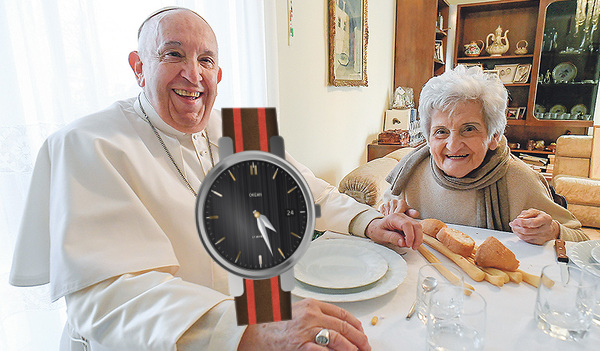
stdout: 4h27
